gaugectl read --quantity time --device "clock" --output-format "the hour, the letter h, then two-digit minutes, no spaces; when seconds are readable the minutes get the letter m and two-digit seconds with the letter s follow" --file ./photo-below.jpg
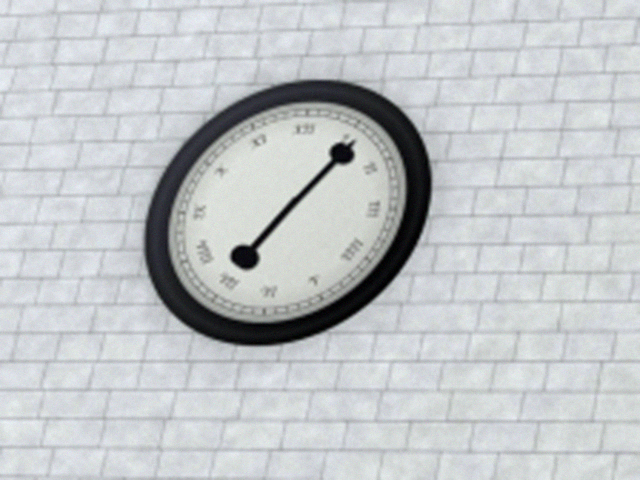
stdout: 7h06
